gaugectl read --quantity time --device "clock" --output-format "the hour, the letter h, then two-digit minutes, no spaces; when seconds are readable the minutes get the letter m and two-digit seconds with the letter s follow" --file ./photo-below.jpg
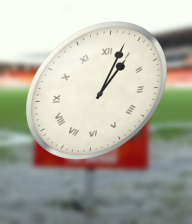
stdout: 1h03
